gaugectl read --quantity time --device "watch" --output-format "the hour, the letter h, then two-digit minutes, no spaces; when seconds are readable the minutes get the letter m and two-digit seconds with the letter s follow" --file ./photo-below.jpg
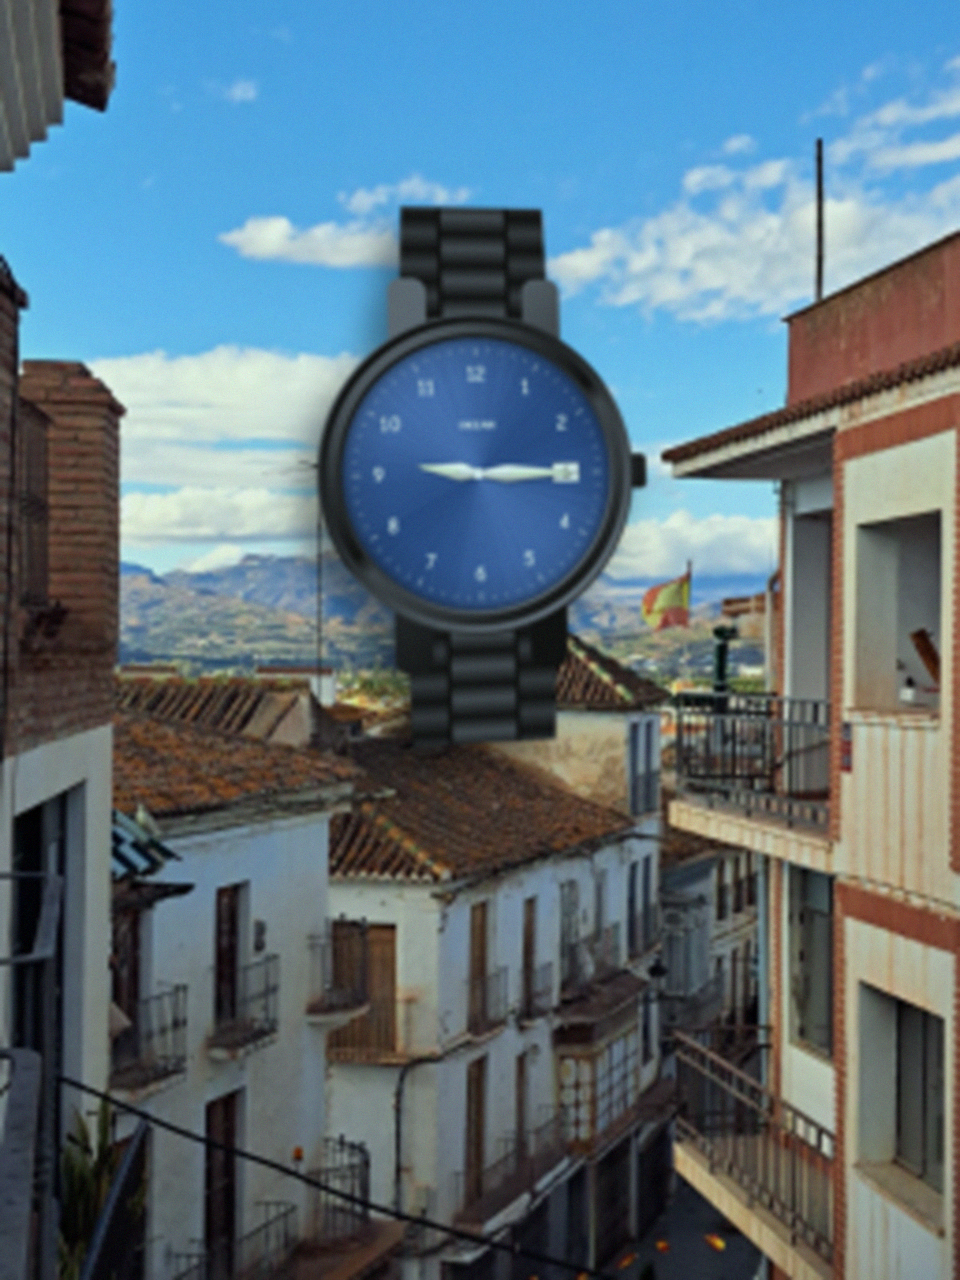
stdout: 9h15
